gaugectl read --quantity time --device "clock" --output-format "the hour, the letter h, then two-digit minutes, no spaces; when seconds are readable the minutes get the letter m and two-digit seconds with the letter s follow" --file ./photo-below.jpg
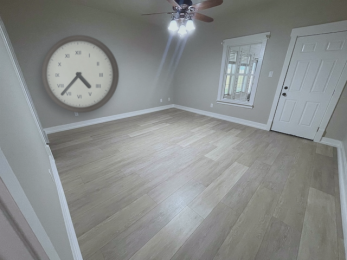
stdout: 4h37
